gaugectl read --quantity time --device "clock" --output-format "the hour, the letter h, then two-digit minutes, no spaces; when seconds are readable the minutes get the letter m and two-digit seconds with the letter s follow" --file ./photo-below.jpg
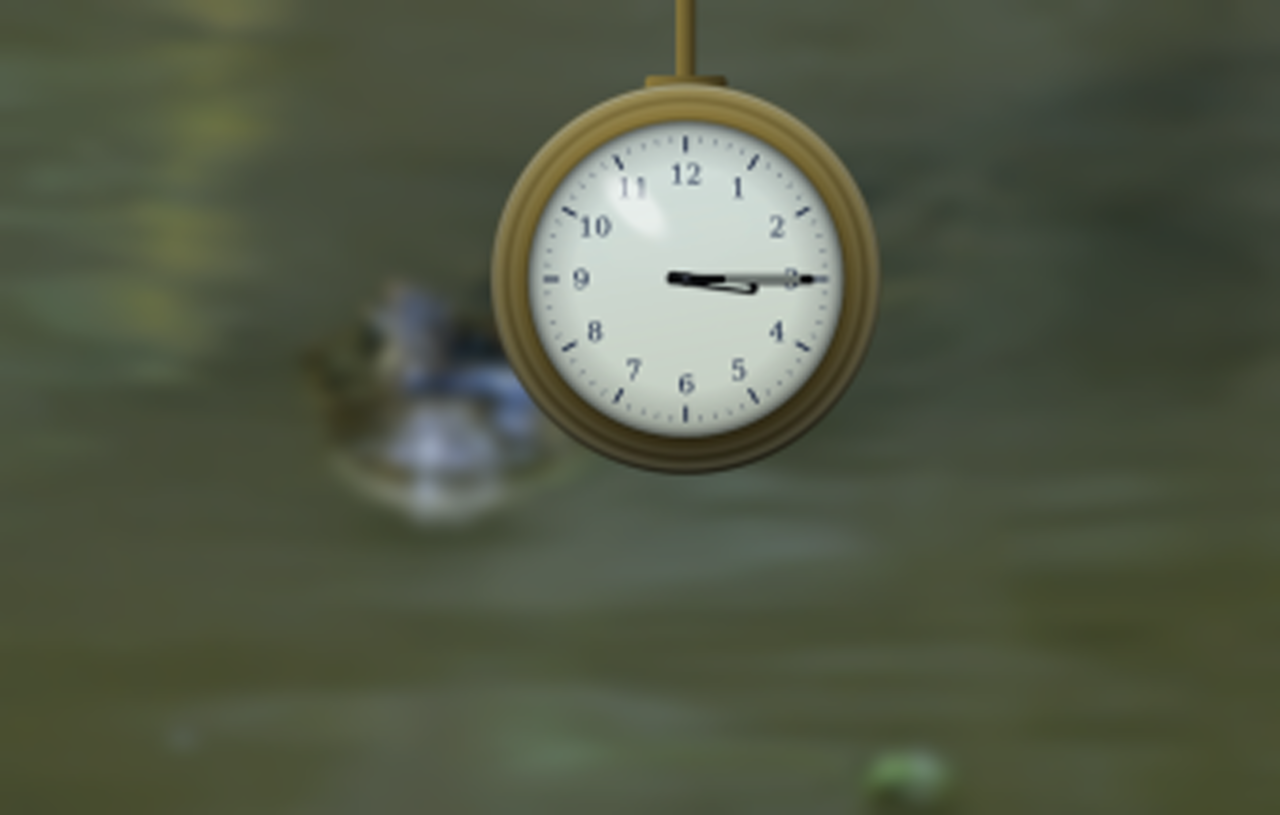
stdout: 3h15
